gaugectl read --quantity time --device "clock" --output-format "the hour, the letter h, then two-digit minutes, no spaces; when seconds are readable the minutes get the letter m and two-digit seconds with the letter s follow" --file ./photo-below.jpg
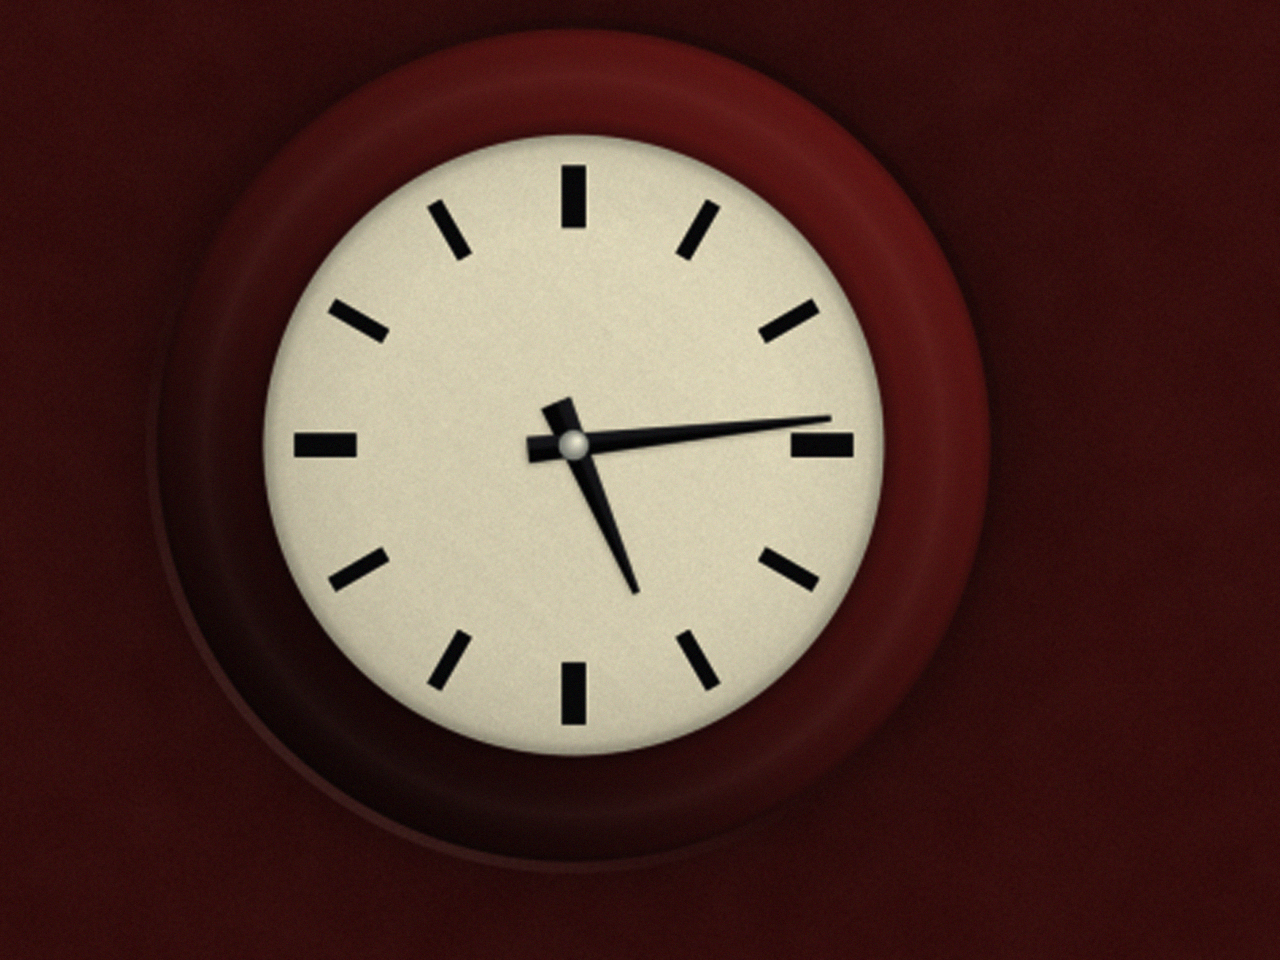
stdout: 5h14
